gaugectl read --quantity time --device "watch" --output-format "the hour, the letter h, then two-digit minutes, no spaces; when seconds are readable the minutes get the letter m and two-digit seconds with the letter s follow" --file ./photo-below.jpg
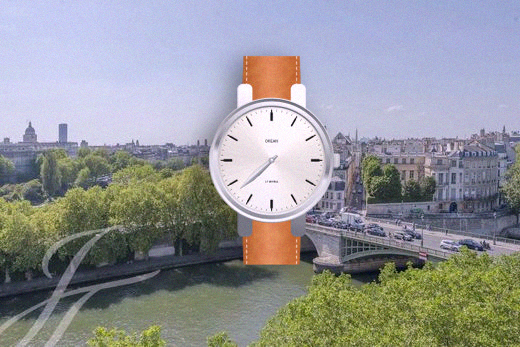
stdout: 7h38
